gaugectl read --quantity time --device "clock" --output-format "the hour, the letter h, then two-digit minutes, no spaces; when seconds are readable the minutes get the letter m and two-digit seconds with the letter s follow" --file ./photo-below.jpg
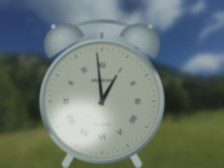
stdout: 12h59
